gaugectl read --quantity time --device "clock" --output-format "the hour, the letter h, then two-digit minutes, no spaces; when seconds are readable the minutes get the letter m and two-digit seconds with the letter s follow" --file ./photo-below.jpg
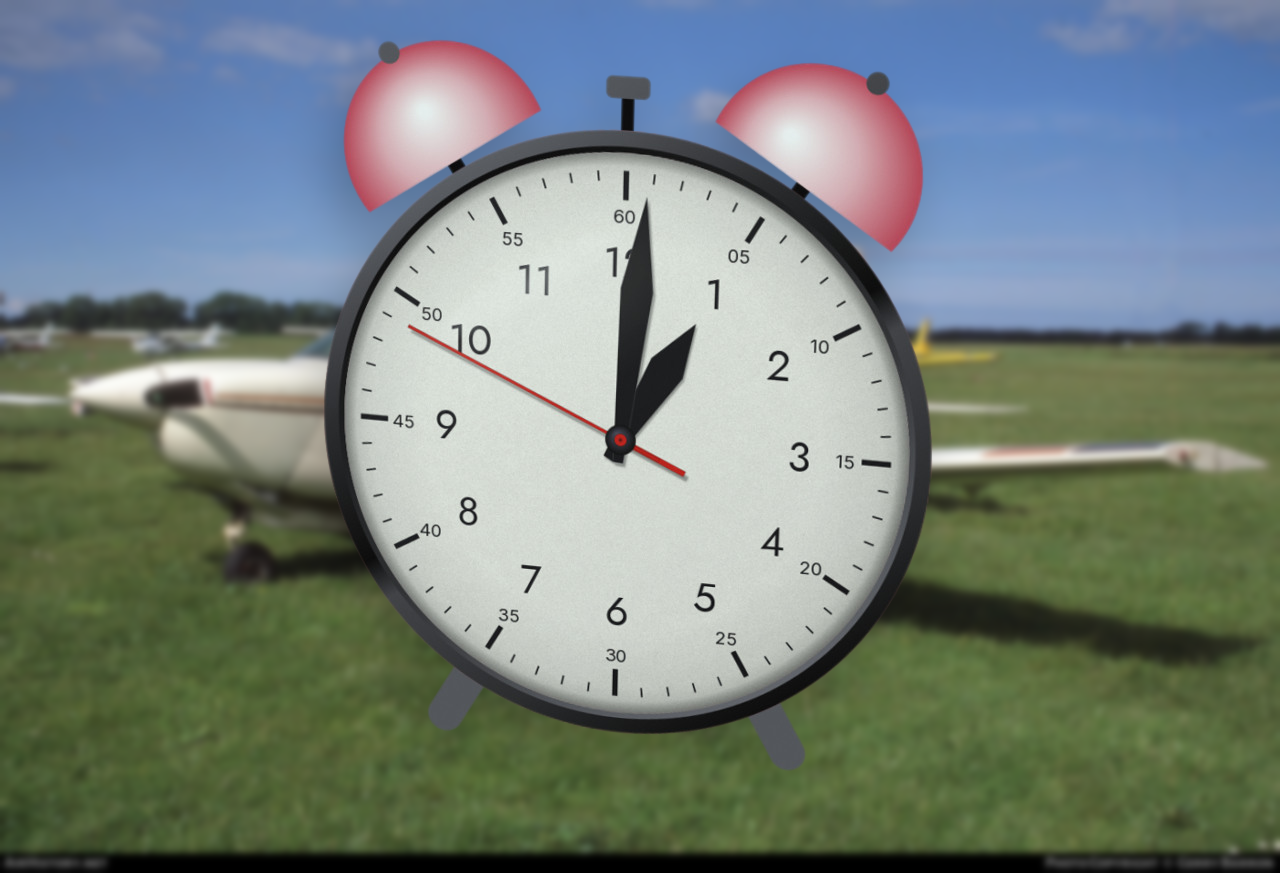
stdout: 1h00m49s
